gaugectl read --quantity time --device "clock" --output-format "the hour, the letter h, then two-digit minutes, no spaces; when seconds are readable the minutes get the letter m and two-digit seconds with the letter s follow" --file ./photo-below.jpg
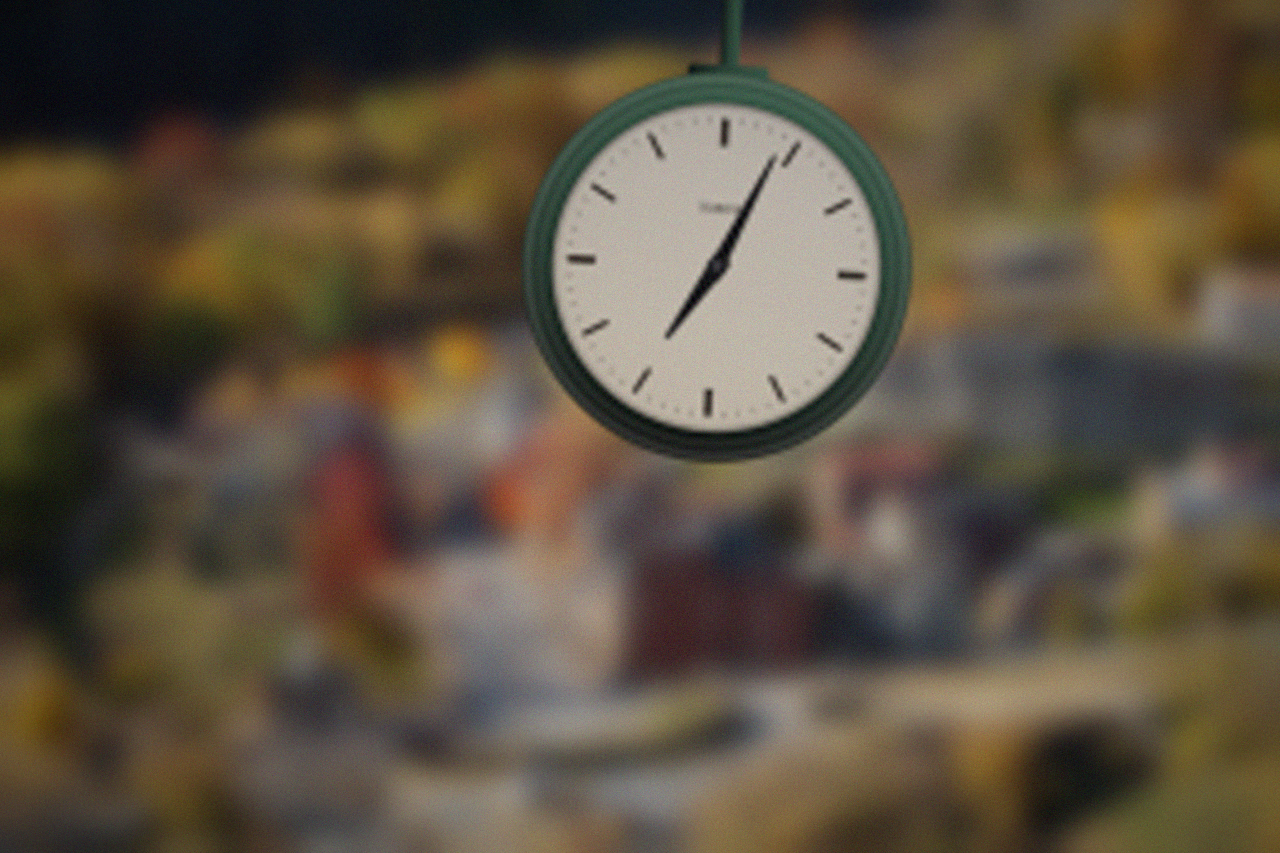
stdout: 7h04
